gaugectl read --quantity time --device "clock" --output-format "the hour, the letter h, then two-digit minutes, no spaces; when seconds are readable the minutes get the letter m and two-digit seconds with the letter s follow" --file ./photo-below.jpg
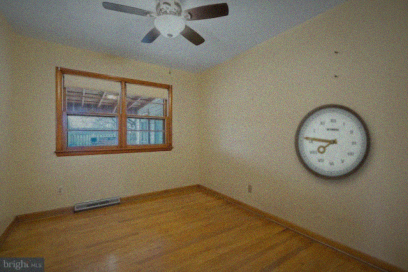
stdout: 7h46
